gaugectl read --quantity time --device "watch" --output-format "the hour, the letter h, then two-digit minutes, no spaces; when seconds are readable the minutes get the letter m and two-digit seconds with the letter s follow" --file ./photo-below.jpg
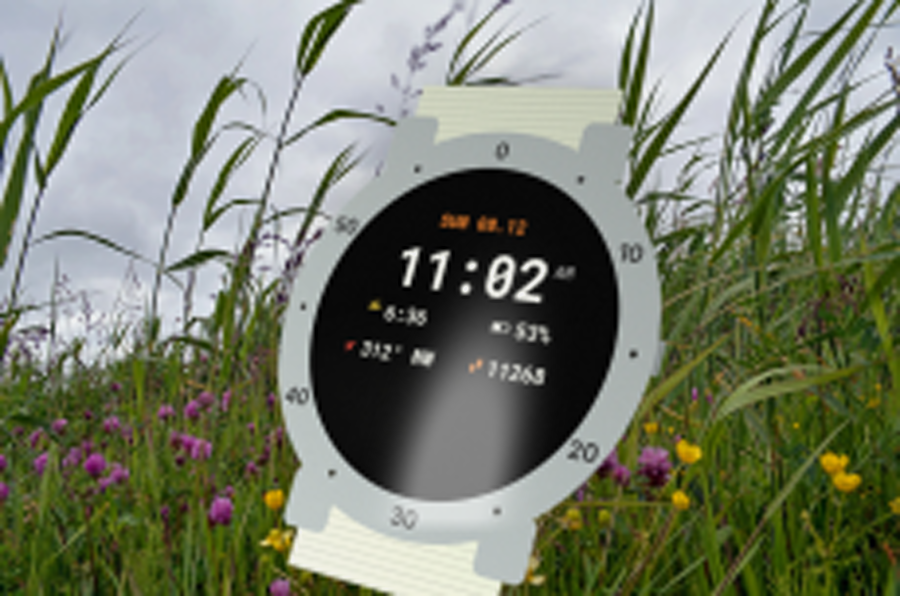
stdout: 11h02
